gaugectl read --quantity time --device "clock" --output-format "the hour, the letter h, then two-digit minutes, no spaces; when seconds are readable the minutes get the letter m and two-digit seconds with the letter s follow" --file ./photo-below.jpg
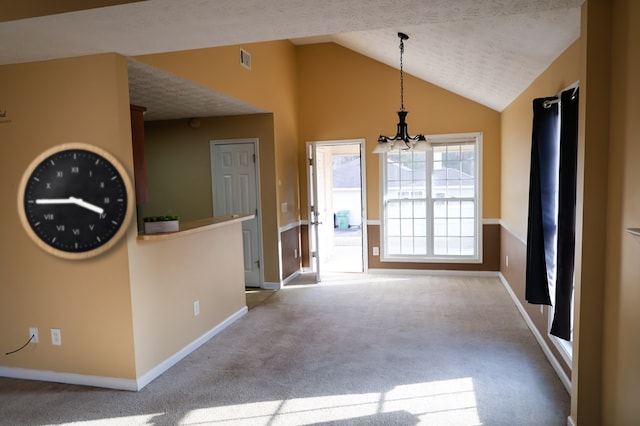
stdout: 3h45
